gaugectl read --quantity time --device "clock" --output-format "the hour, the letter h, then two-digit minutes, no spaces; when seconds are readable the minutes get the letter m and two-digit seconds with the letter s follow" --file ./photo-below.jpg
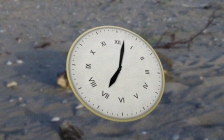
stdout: 7h02
